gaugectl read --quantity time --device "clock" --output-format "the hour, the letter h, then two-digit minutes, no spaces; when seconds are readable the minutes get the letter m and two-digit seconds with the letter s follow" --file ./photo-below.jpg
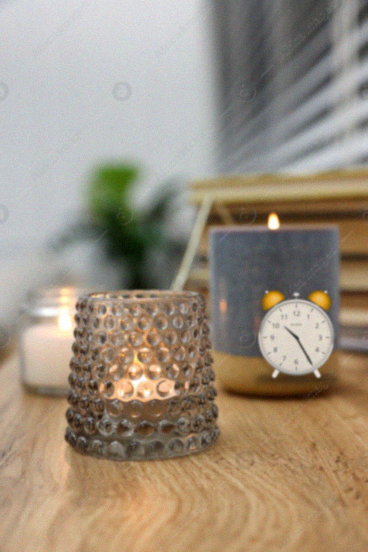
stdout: 10h25
